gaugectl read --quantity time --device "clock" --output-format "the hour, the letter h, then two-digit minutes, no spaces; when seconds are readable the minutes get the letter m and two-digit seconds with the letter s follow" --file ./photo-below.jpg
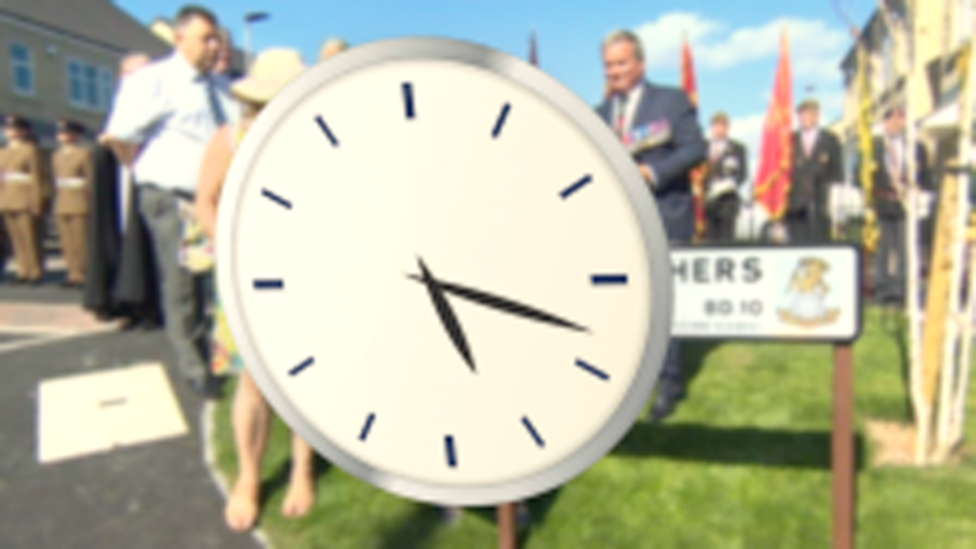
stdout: 5h18
